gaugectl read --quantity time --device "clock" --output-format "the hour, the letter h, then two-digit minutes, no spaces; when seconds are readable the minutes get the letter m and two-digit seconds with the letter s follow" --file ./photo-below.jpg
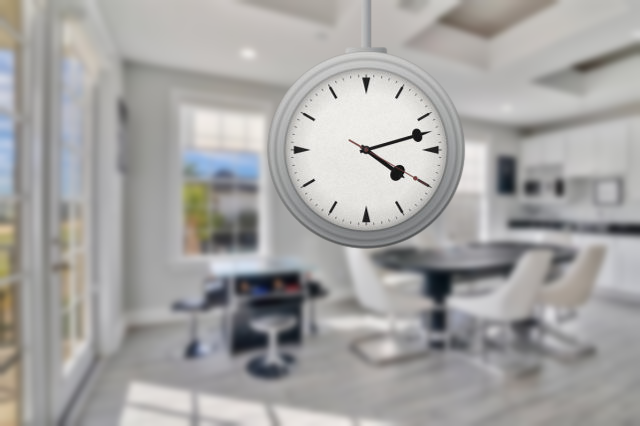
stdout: 4h12m20s
